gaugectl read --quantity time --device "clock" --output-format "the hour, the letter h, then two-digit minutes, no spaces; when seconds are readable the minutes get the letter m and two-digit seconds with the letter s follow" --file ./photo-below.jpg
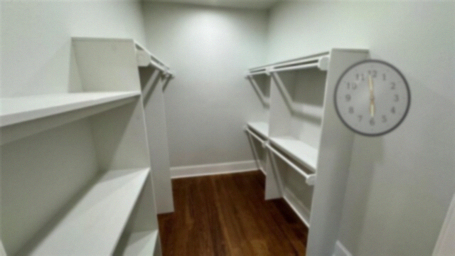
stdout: 5h59
